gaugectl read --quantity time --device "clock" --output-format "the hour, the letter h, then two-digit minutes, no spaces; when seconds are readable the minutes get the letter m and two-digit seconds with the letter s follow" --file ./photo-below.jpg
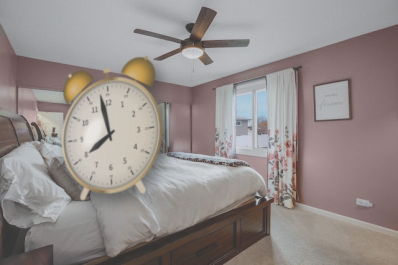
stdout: 7h58
